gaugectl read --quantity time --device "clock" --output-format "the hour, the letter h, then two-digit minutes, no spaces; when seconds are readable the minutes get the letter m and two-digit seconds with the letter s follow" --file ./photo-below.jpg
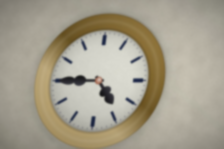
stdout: 4h45
